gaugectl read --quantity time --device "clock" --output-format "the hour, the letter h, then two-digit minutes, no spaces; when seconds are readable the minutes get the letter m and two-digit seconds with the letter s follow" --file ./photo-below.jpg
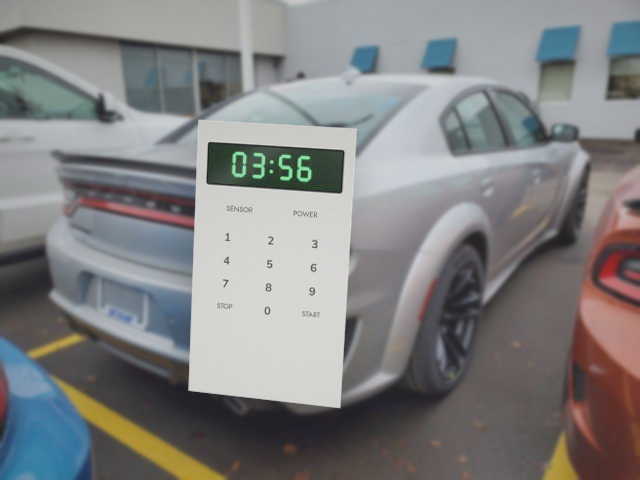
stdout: 3h56
